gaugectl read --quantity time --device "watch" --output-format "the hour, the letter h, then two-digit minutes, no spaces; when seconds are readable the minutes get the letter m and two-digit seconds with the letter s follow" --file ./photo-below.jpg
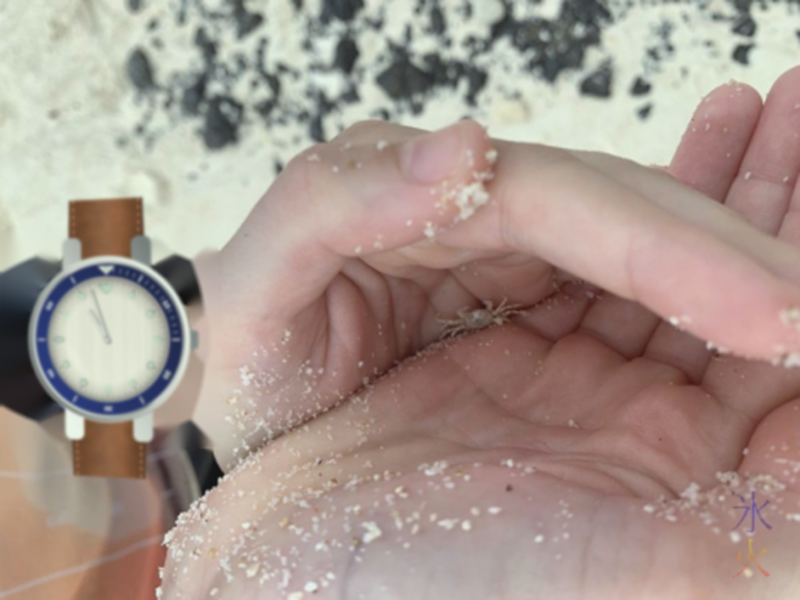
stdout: 10h57
